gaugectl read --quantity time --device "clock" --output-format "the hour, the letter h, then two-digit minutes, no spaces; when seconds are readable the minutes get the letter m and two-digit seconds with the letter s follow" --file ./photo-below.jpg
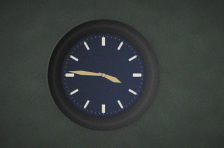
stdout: 3h46
